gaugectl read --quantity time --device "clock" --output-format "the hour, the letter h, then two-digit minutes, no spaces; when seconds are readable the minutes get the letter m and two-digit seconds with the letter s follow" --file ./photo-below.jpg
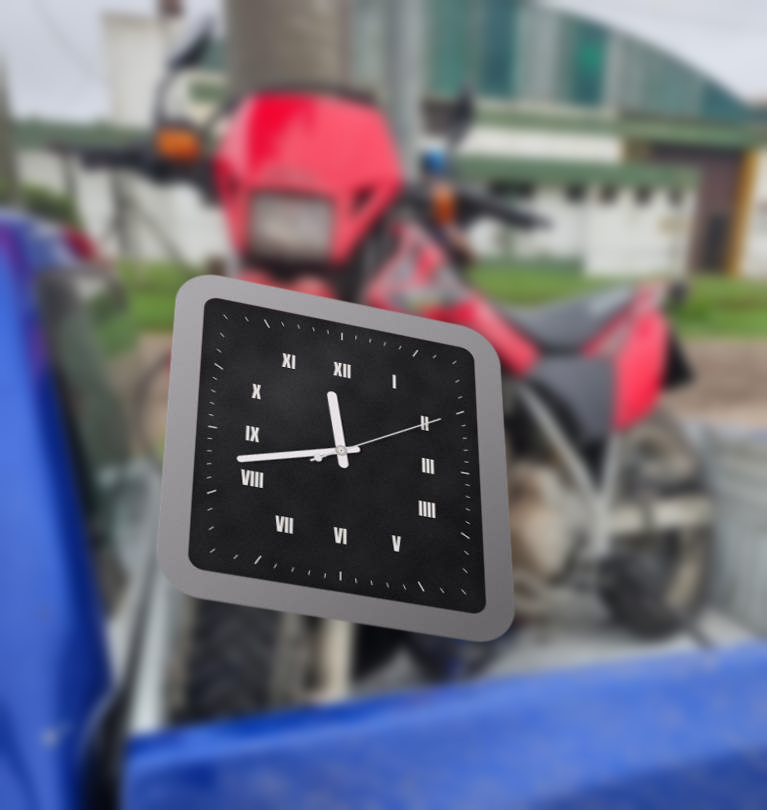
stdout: 11h42m10s
